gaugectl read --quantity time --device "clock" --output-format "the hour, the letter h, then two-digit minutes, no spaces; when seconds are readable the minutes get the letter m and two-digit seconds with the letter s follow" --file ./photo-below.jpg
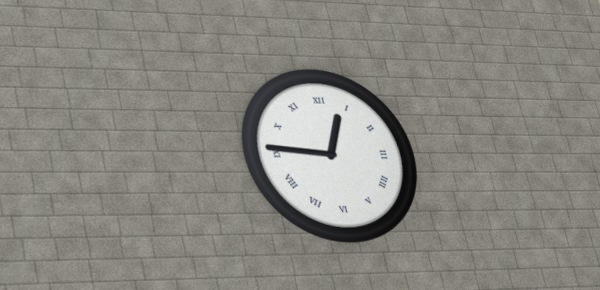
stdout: 12h46
